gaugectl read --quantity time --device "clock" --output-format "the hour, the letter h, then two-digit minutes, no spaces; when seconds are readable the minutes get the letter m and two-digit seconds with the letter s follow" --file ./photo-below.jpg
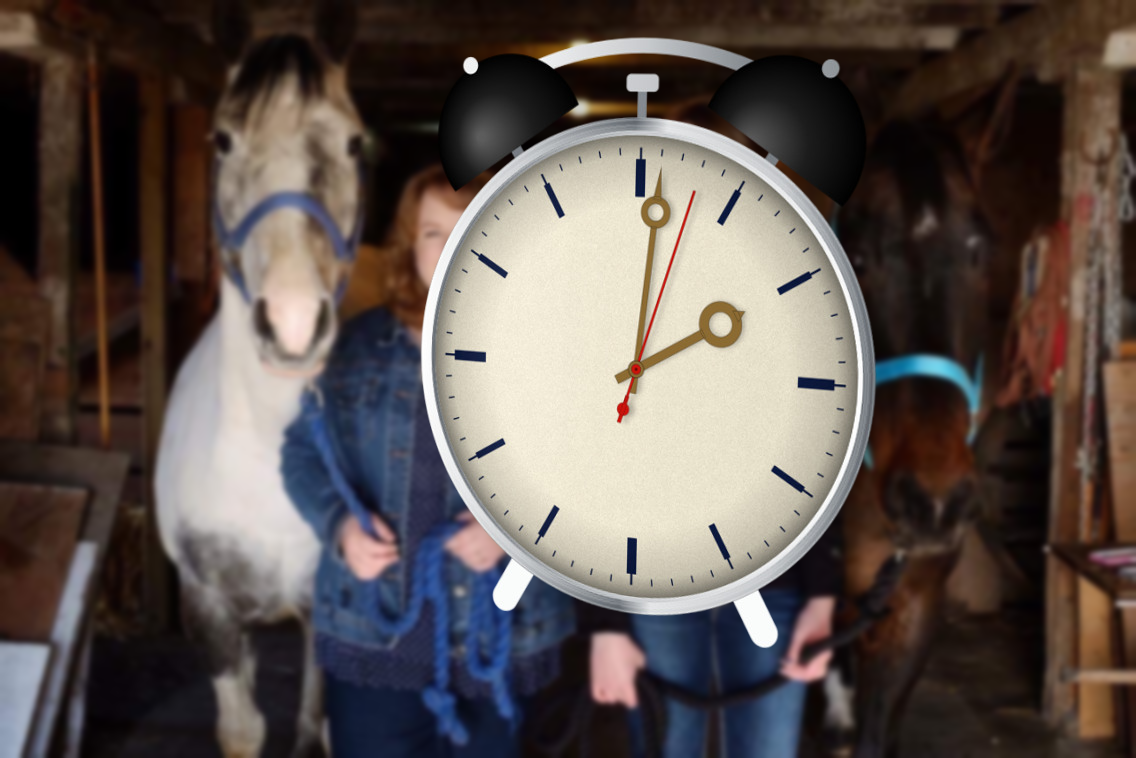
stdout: 2h01m03s
